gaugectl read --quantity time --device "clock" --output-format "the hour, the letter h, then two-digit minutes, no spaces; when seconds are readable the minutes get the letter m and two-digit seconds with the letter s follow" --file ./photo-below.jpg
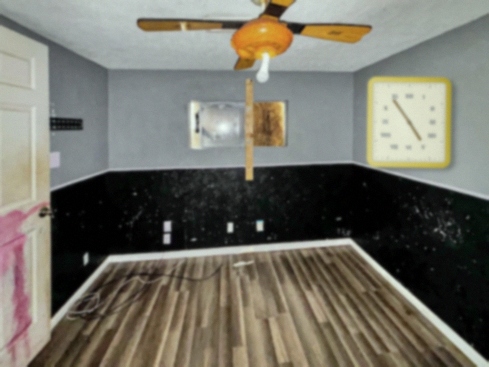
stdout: 4h54
